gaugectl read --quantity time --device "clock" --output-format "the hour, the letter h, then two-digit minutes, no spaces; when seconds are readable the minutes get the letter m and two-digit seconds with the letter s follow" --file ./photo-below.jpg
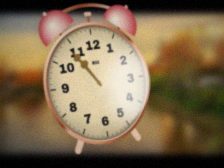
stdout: 10h54
